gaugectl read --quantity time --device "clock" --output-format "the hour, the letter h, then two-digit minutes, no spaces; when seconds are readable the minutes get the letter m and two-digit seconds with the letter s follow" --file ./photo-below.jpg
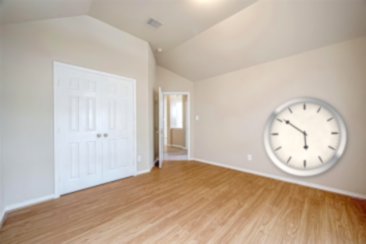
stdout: 5h51
